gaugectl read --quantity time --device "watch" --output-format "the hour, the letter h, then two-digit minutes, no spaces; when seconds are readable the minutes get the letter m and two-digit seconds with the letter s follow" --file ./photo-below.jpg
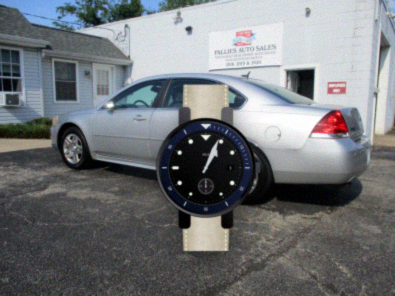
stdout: 1h04
